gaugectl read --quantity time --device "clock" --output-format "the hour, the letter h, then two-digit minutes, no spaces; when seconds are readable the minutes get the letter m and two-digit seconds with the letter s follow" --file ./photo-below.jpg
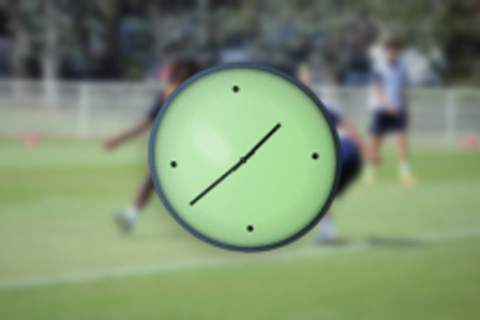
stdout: 1h39
